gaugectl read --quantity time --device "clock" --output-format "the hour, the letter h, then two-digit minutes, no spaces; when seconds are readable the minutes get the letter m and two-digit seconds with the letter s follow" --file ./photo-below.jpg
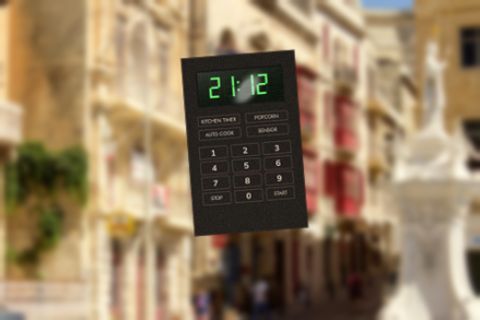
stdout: 21h12
